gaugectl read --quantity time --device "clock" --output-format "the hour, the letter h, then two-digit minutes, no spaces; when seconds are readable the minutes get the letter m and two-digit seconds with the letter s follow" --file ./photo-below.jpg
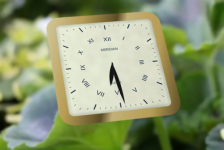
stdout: 6h29
